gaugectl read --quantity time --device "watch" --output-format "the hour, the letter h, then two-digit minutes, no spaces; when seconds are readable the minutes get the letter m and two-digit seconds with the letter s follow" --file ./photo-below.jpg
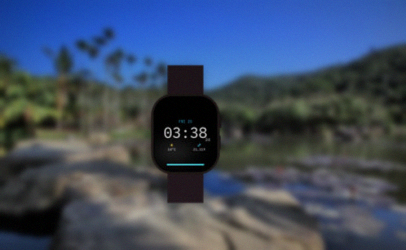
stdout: 3h38
